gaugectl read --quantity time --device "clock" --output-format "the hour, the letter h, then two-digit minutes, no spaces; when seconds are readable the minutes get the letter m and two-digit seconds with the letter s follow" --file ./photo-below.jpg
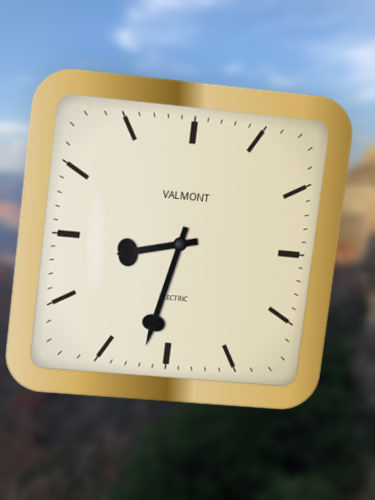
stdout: 8h32
